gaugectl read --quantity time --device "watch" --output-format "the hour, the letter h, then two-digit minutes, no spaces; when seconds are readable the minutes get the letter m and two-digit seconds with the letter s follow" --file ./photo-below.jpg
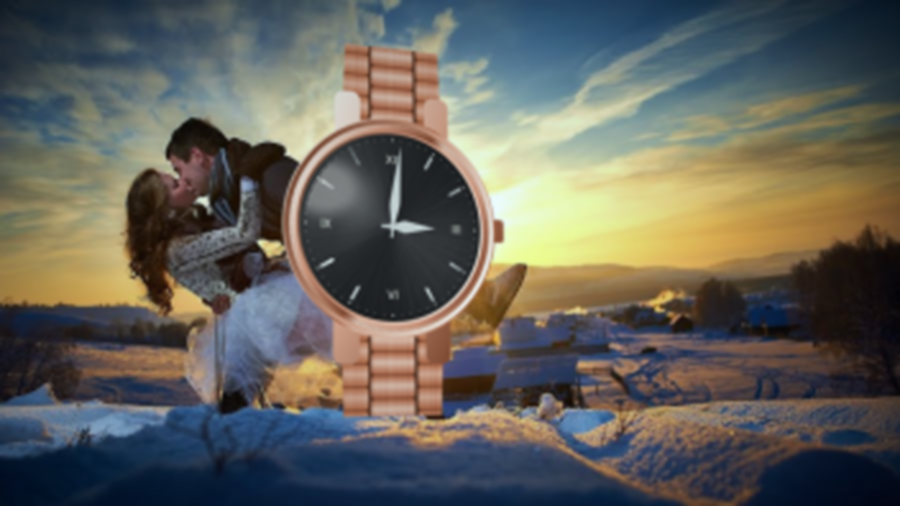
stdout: 3h01
